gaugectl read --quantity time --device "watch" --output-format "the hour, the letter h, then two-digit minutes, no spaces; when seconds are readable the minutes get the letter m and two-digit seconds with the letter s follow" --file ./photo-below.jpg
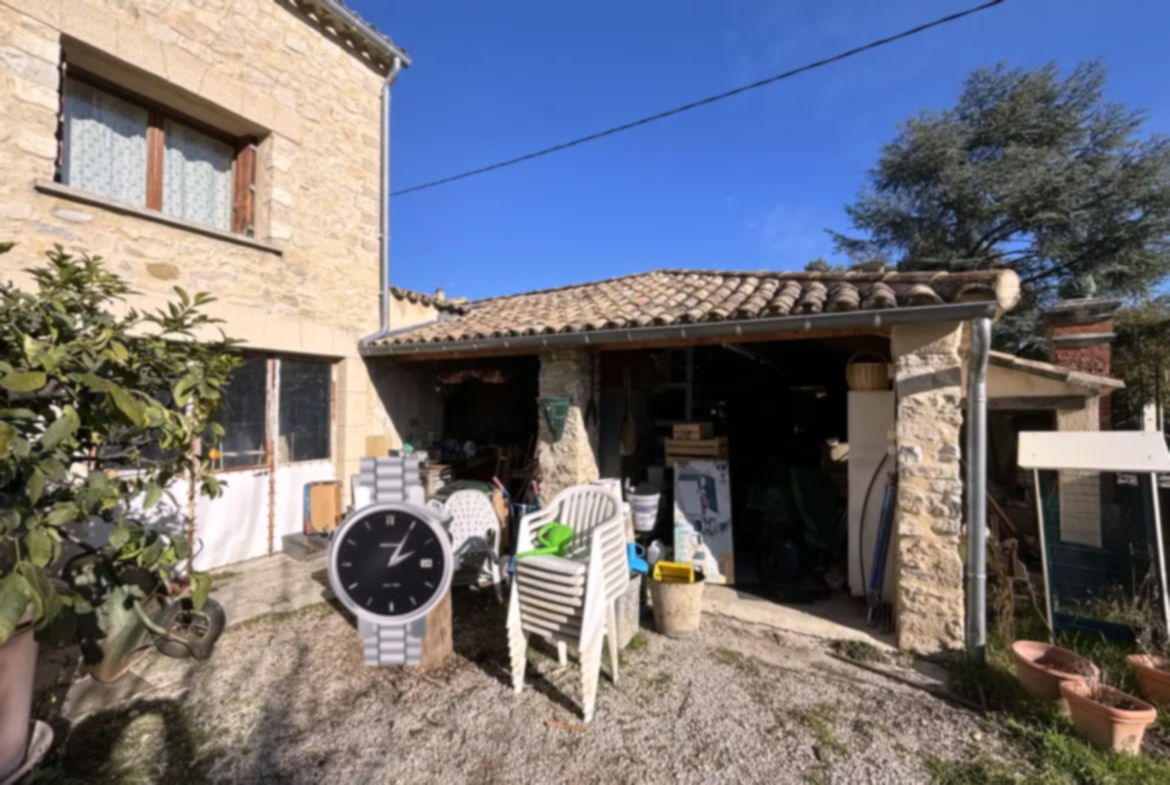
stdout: 2h05
